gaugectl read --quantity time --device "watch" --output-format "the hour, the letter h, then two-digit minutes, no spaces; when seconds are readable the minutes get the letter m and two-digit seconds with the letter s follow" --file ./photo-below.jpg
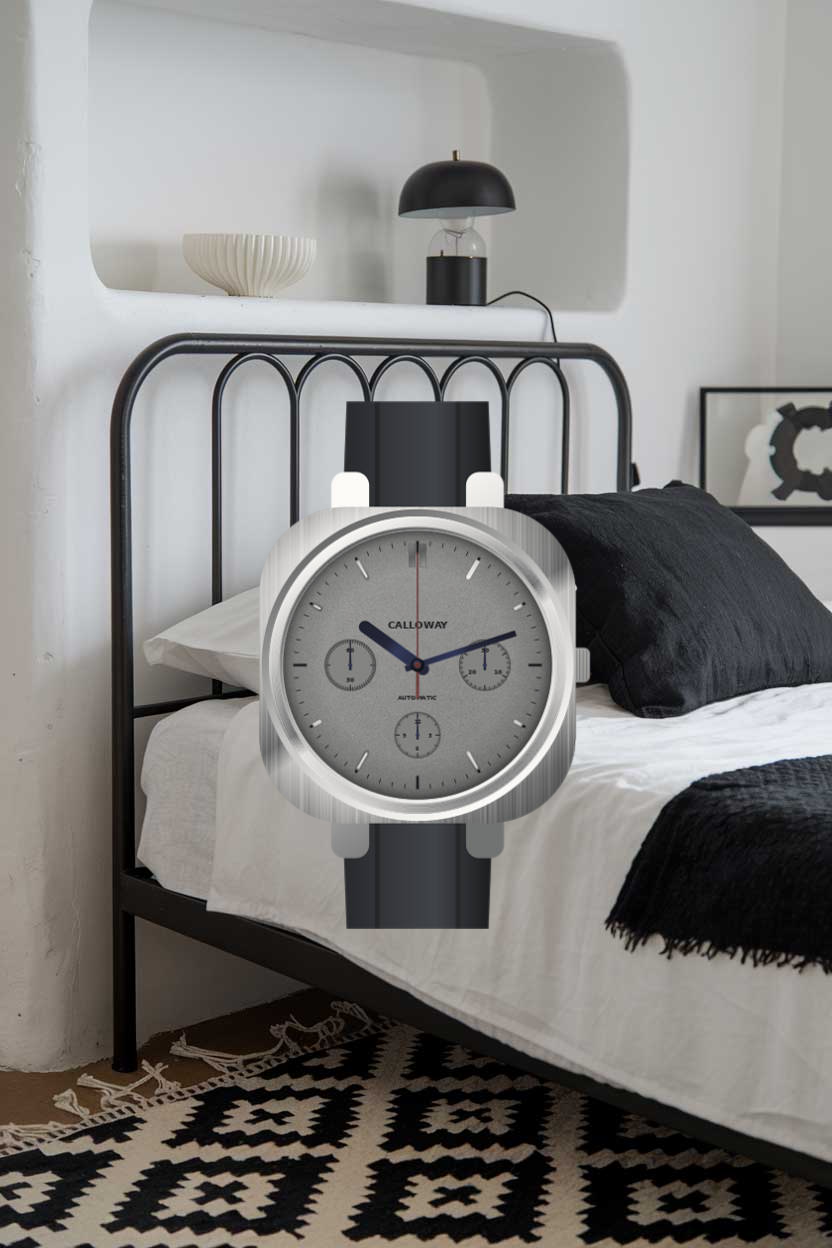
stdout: 10h12
